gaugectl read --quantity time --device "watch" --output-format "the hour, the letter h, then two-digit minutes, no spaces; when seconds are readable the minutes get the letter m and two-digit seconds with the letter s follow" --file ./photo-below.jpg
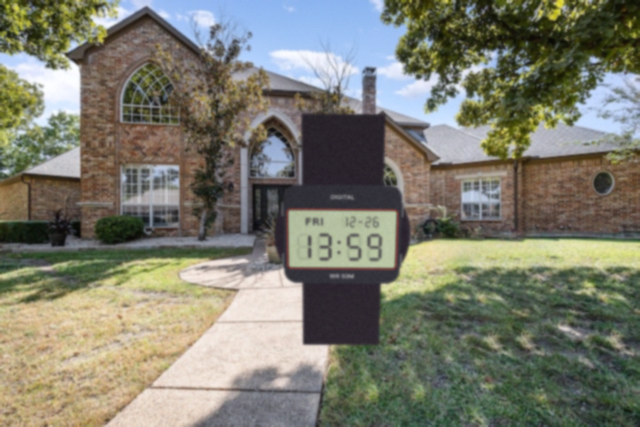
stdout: 13h59
